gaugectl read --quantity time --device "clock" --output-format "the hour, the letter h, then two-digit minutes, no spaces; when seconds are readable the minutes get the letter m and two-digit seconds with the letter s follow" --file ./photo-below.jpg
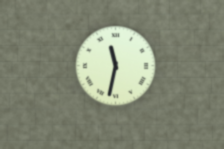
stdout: 11h32
